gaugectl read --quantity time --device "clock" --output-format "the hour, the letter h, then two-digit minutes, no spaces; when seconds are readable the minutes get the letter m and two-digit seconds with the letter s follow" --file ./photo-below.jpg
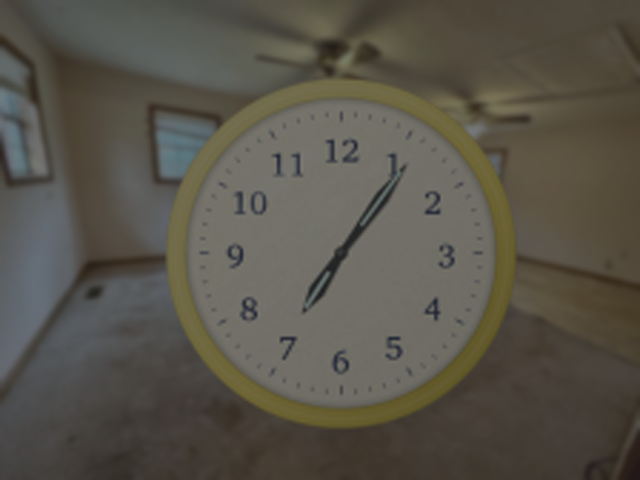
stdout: 7h06
